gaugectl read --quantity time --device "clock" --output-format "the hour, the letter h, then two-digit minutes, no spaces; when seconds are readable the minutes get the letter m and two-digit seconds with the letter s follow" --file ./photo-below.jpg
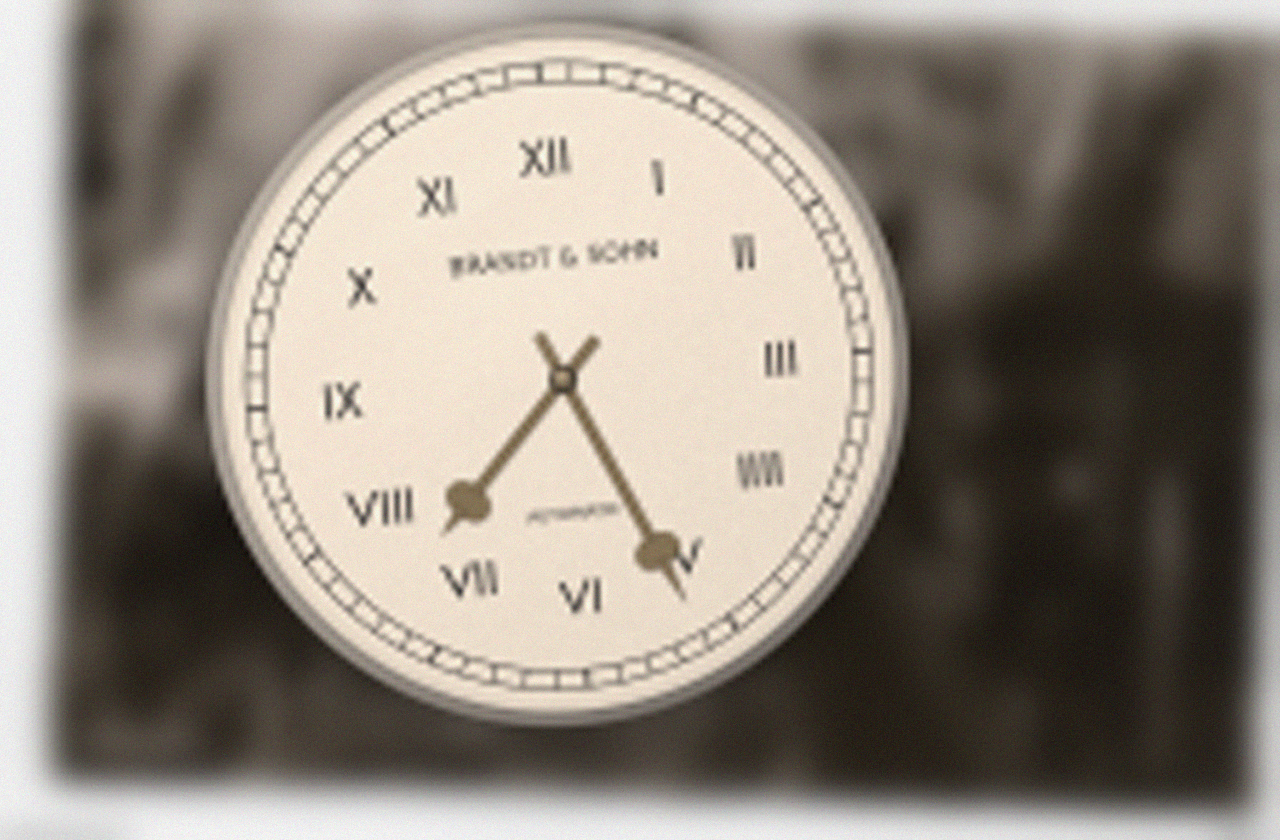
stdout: 7h26
